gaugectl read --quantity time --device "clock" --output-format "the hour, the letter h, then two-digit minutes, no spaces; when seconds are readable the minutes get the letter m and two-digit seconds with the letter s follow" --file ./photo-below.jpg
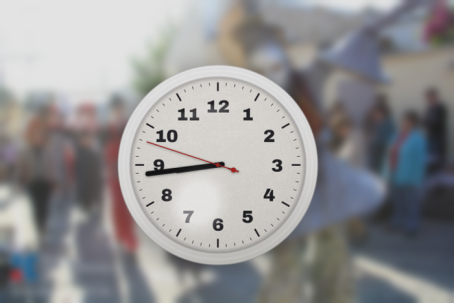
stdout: 8h43m48s
